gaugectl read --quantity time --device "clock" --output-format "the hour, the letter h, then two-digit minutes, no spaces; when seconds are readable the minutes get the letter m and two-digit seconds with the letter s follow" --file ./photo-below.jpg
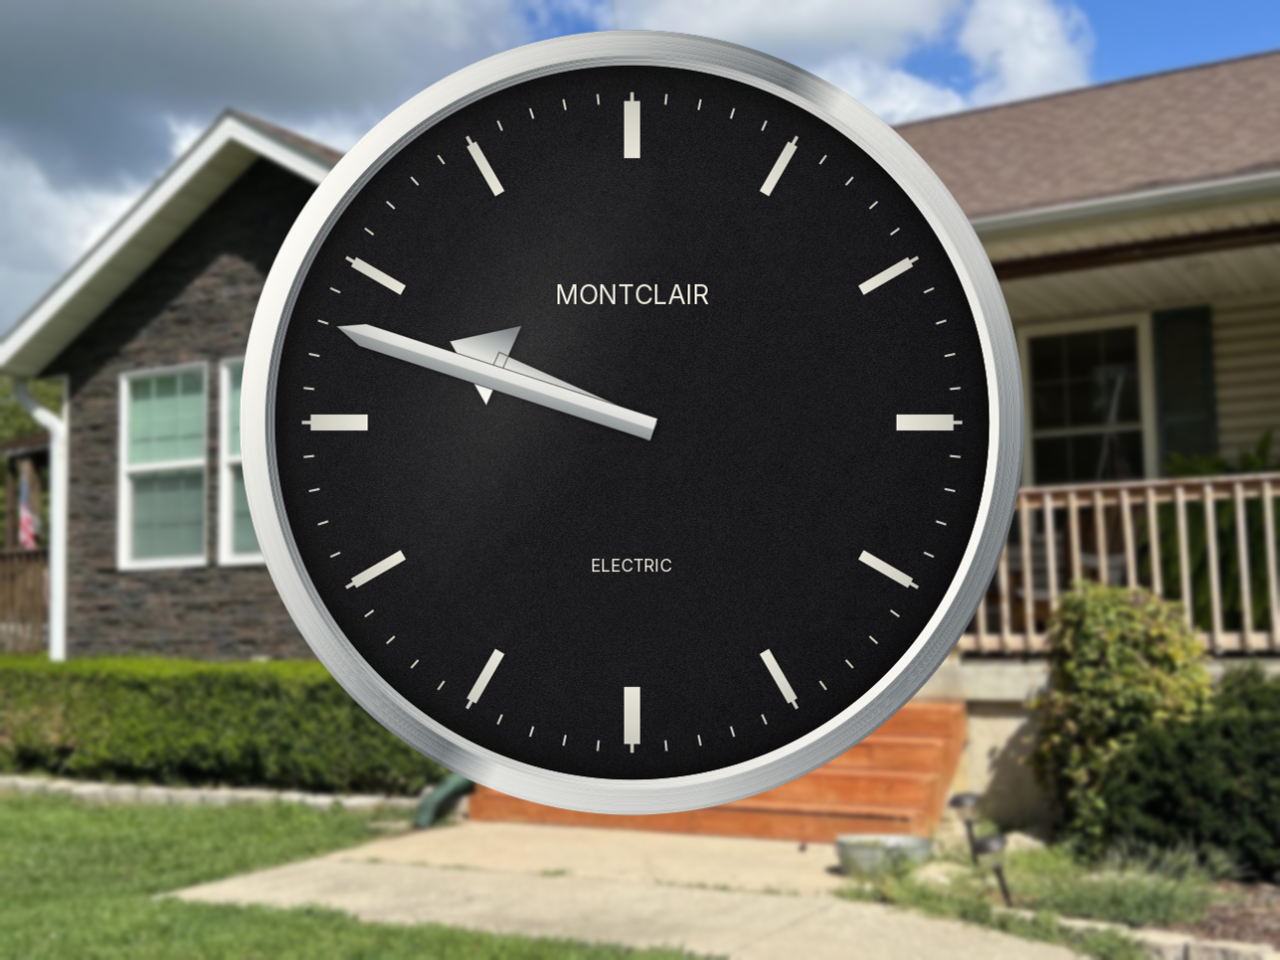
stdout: 9h48
